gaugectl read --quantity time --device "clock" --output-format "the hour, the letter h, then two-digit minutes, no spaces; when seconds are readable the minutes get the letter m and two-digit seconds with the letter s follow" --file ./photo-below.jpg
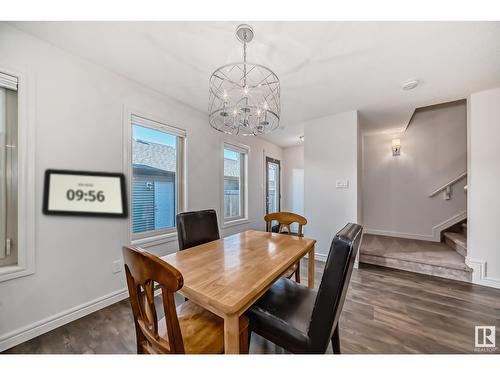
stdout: 9h56
